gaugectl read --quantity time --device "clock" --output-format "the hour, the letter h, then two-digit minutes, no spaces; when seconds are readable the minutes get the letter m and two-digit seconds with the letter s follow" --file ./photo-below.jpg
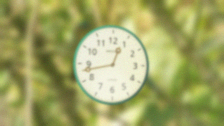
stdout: 12h43
